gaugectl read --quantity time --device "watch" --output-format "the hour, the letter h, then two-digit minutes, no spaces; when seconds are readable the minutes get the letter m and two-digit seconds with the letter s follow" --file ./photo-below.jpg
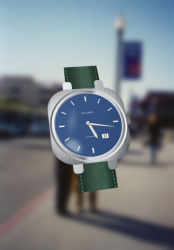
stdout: 5h17
